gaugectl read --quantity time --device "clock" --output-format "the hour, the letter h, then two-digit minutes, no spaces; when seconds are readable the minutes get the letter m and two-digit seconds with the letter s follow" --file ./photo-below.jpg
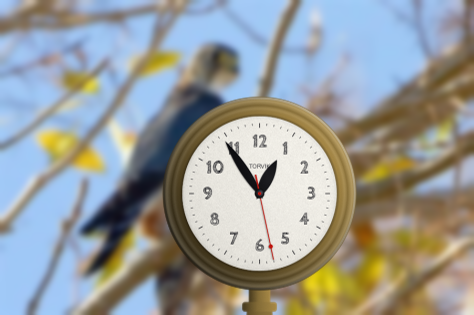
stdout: 12h54m28s
